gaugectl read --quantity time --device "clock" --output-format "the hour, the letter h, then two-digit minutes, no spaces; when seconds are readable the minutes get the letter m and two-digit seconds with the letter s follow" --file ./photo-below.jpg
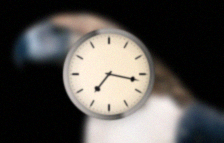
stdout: 7h17
